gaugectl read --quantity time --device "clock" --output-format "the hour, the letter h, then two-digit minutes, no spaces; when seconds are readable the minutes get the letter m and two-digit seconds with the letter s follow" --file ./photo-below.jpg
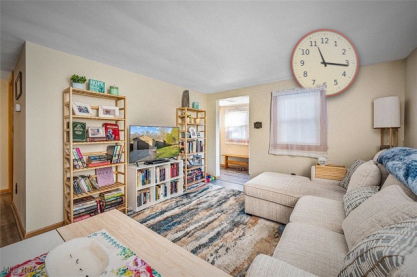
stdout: 11h16
